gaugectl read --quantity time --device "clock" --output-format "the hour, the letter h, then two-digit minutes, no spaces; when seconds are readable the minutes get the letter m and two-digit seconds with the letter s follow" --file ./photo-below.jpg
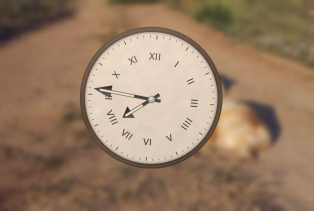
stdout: 7h46
